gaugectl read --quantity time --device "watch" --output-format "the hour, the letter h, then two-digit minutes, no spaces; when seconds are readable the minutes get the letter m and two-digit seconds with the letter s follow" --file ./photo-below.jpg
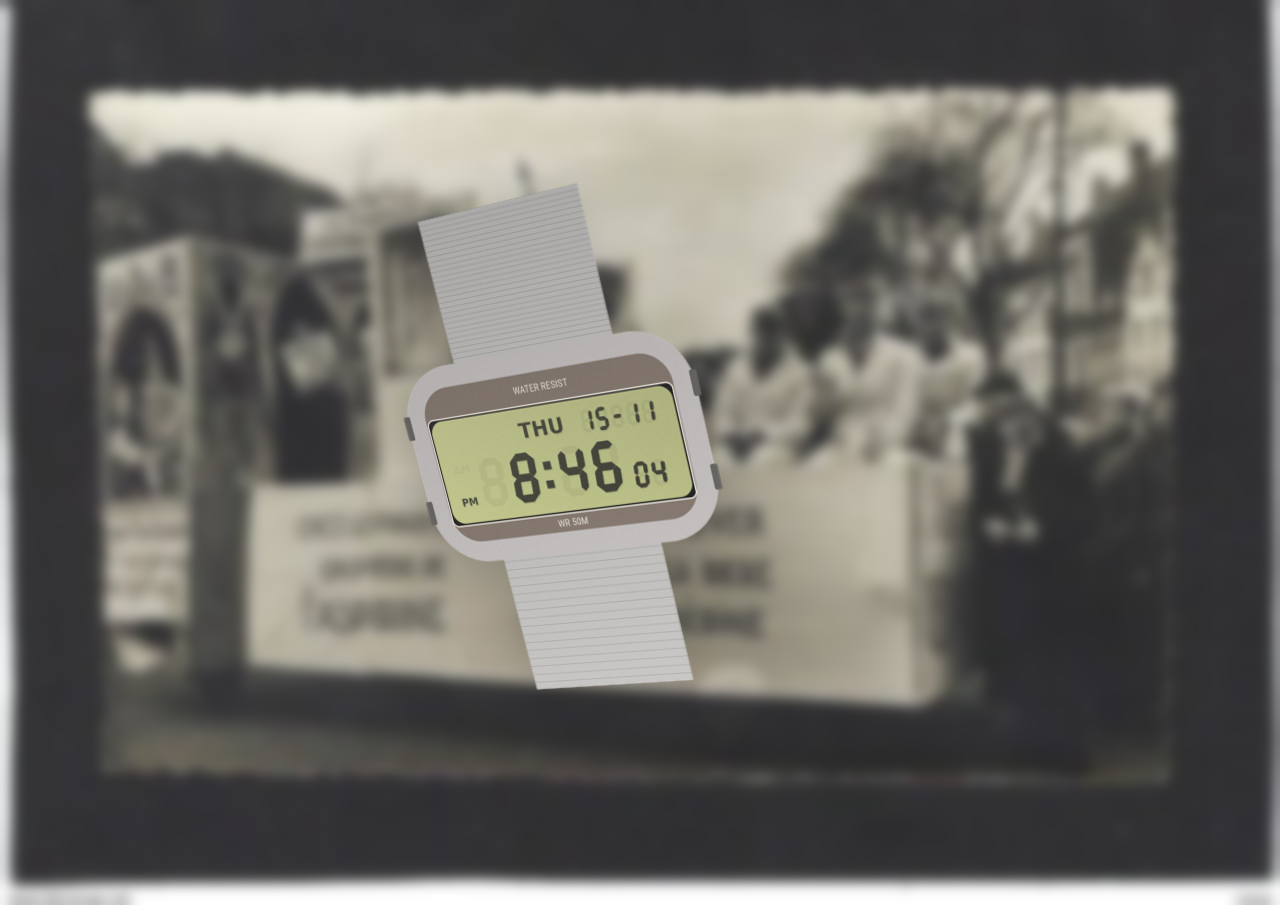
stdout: 8h46m04s
